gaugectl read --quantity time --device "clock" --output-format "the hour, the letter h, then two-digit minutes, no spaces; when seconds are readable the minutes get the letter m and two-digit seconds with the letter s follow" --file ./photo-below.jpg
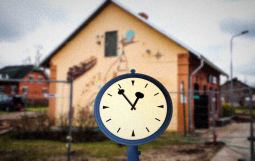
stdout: 12h54
